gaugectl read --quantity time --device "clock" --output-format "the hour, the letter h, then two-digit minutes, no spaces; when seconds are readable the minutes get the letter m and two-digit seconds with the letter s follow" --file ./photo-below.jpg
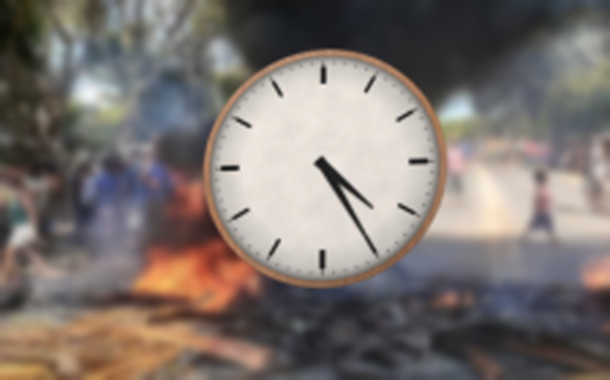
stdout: 4h25
